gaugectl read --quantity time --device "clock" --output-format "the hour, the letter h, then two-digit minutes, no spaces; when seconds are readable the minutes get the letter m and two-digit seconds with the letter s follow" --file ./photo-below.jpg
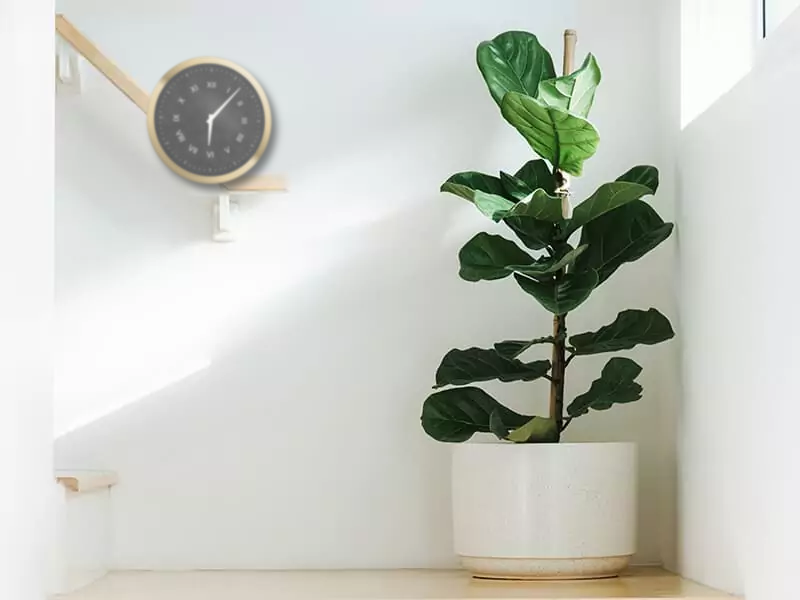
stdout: 6h07
